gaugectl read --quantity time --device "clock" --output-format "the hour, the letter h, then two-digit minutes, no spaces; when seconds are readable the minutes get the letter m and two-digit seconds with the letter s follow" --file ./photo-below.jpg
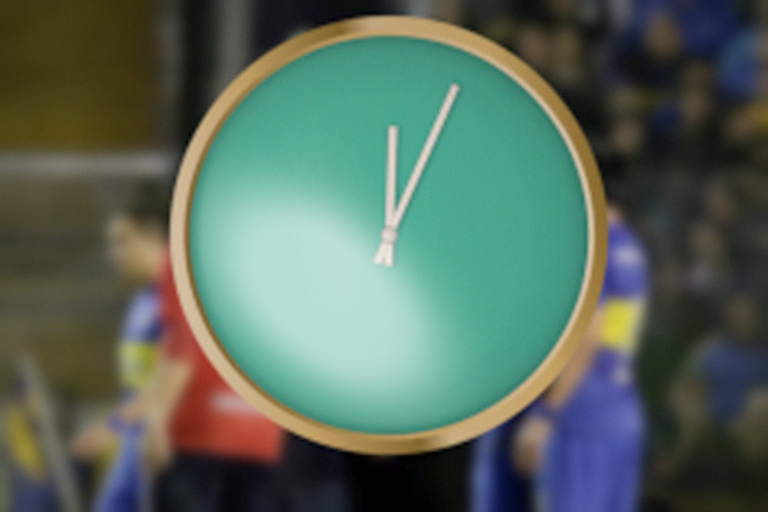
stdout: 12h04
